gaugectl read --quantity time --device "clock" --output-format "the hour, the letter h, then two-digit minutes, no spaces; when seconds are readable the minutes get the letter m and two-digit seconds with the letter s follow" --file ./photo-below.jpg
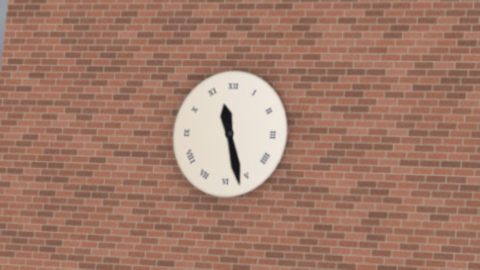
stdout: 11h27
